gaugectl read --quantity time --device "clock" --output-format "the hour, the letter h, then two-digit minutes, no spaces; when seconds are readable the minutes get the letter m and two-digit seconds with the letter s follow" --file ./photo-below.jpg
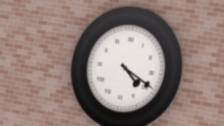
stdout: 4h19
